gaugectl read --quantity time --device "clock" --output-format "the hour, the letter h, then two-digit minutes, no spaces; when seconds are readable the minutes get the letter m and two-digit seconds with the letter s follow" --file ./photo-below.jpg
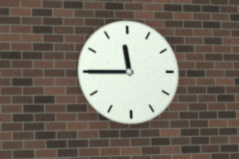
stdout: 11h45
